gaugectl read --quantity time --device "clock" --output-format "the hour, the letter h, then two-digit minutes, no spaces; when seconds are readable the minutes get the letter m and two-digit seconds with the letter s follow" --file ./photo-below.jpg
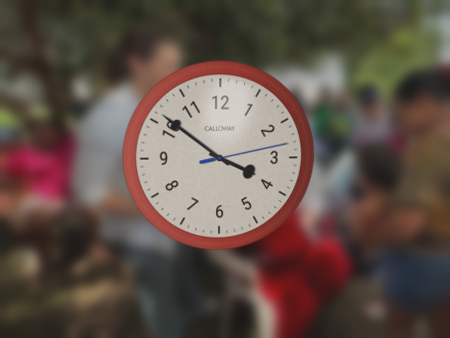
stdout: 3h51m13s
